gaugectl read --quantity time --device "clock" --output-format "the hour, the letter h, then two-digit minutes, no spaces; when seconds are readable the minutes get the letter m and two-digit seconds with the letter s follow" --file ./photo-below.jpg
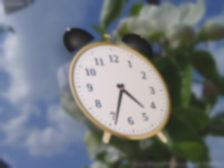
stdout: 4h34
